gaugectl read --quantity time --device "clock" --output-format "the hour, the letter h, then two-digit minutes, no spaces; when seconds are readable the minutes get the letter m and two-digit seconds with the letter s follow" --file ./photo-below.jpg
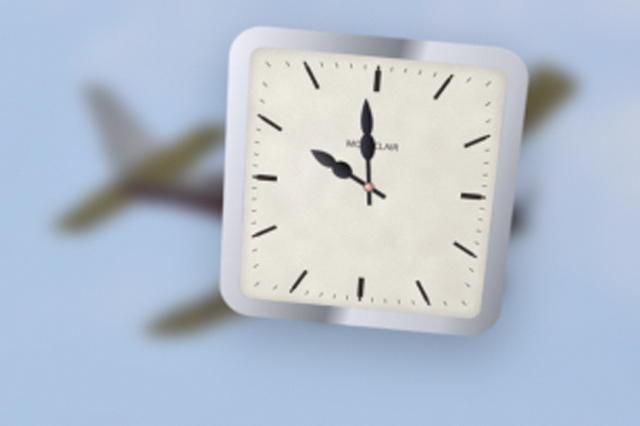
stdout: 9h59
